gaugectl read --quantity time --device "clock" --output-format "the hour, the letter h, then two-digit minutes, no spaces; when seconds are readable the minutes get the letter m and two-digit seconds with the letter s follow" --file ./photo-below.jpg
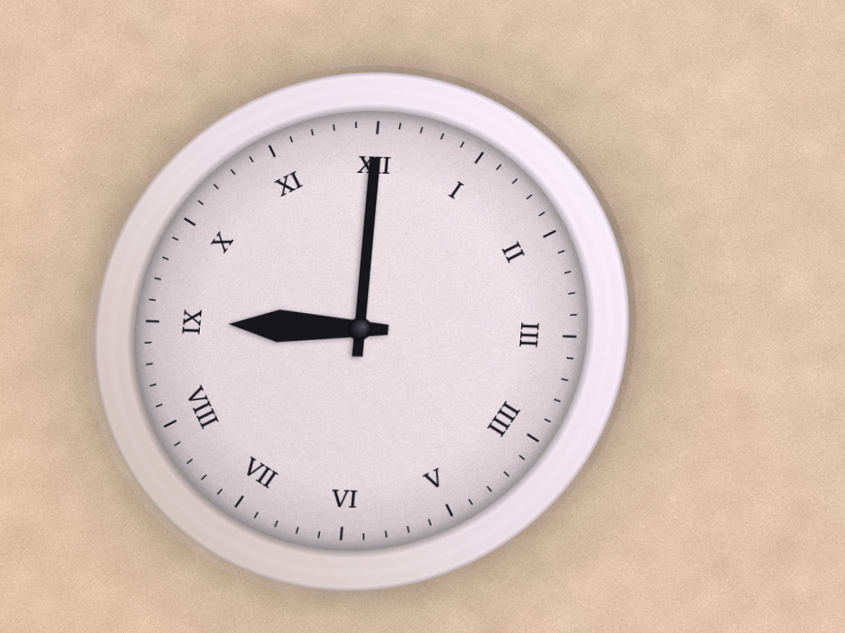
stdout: 9h00
